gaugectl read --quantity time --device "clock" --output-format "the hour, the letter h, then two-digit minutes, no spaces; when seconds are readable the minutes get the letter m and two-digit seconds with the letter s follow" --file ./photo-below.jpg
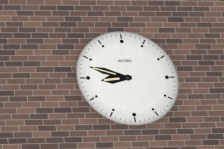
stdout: 8h48
